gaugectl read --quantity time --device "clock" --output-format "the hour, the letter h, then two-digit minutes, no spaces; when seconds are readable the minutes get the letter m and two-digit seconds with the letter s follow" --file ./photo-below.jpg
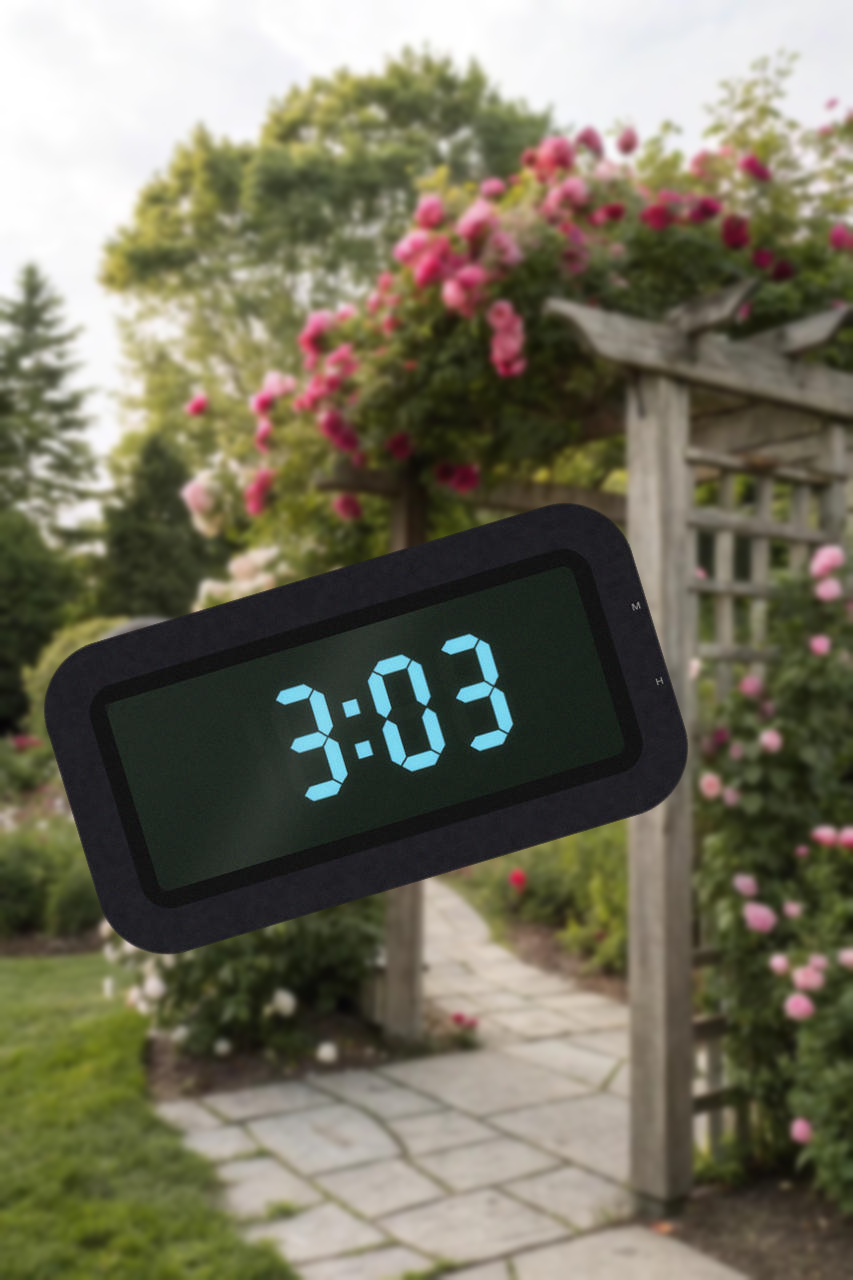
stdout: 3h03
